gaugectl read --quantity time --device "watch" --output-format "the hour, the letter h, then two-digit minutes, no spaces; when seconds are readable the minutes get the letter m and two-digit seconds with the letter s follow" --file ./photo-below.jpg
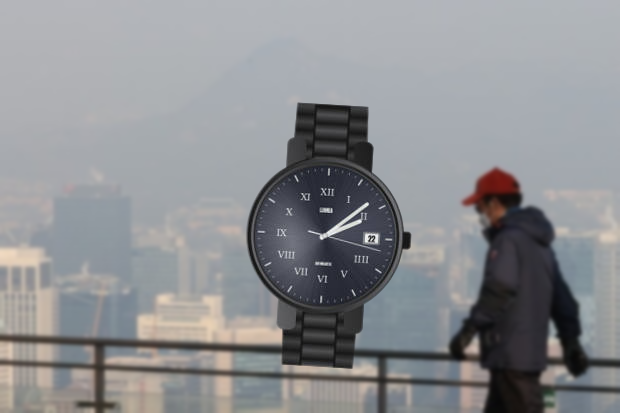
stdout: 2h08m17s
